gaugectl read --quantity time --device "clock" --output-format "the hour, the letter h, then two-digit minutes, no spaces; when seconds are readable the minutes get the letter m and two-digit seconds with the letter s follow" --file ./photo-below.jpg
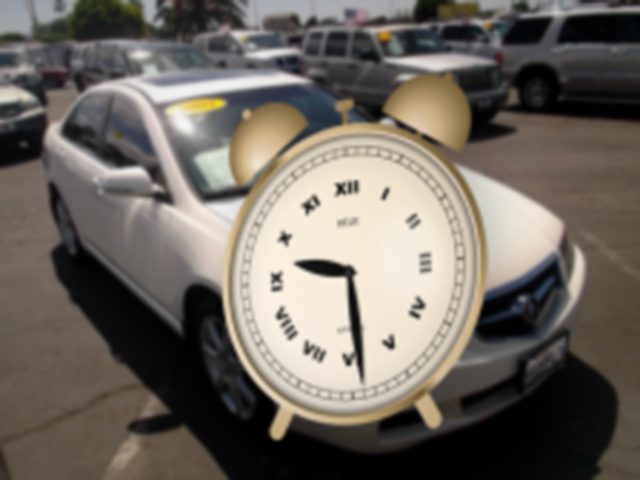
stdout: 9h29
